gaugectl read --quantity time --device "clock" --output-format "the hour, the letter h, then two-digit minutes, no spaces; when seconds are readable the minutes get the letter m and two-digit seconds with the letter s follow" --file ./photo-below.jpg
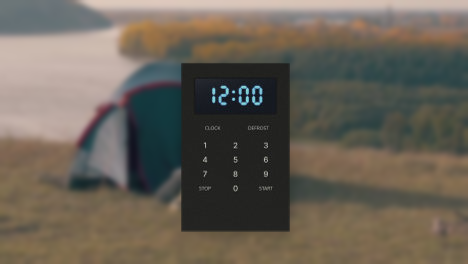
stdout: 12h00
